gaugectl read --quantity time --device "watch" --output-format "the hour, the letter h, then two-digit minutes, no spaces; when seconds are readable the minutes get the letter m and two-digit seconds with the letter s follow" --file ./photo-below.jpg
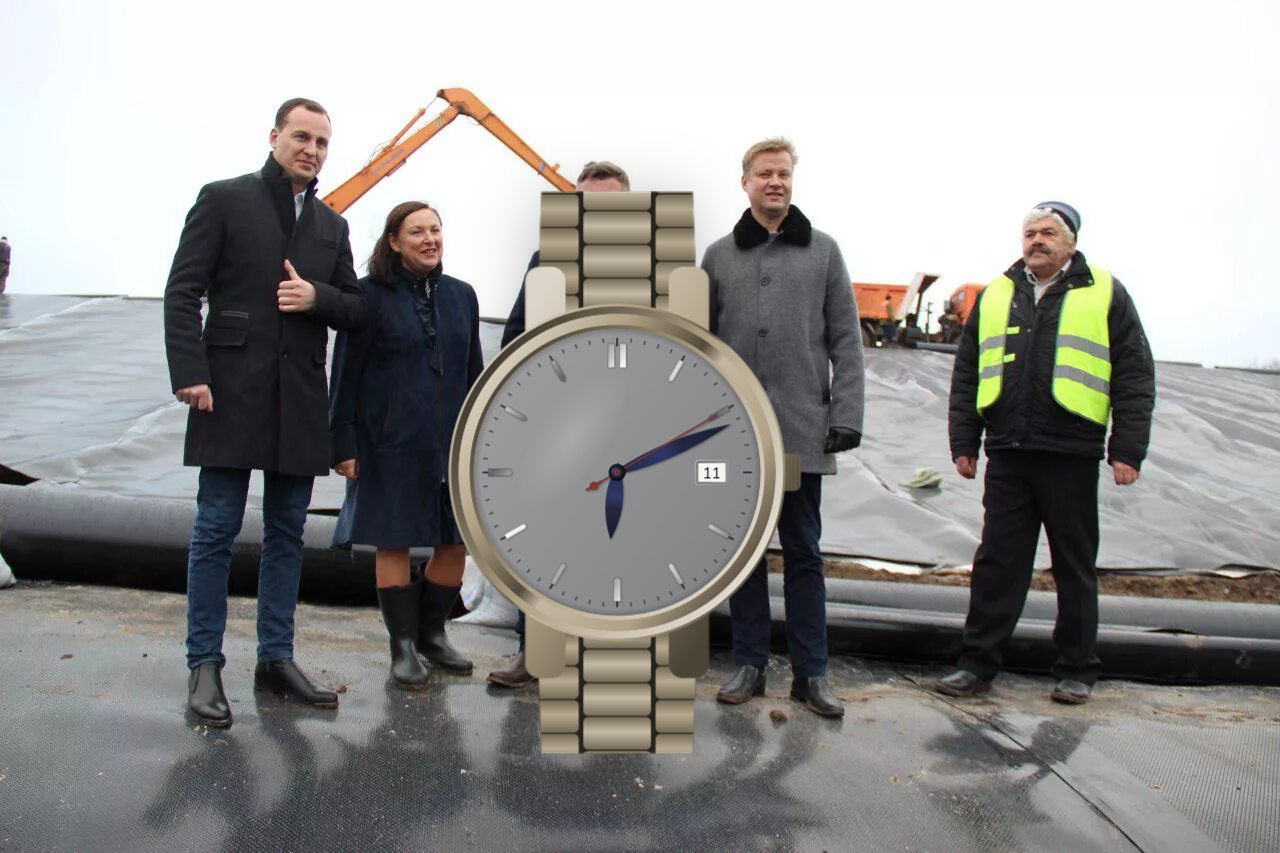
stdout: 6h11m10s
